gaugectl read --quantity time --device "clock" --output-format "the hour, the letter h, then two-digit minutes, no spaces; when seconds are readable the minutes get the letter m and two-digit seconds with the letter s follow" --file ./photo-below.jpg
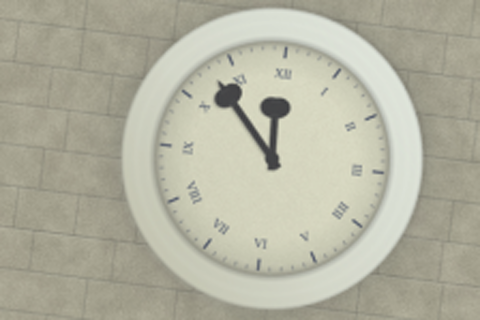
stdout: 11h53
